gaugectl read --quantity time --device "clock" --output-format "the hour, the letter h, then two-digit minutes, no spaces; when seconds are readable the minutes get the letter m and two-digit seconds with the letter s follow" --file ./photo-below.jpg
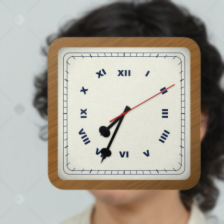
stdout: 7h34m10s
